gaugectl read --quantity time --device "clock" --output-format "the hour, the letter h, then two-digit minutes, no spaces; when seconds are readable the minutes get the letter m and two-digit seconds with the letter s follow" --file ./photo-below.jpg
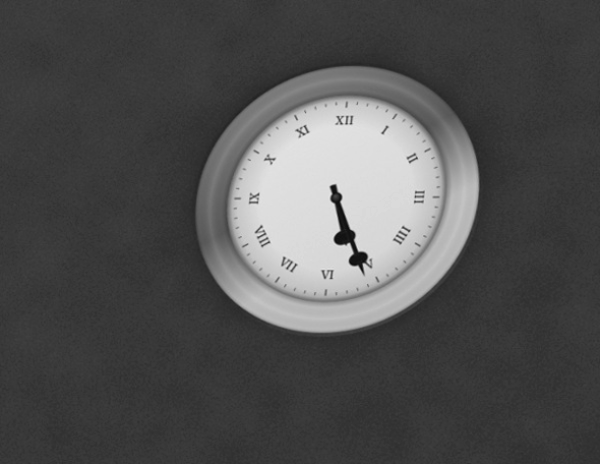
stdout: 5h26
